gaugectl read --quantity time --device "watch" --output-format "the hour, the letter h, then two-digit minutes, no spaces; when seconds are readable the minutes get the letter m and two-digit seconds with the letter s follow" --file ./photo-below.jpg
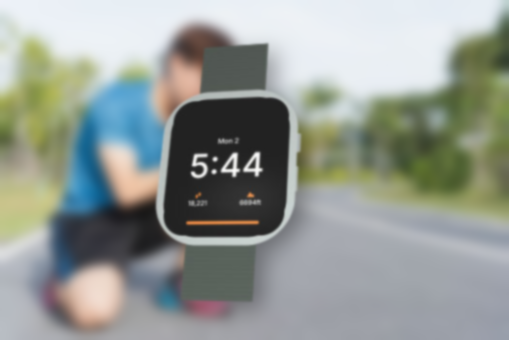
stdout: 5h44
